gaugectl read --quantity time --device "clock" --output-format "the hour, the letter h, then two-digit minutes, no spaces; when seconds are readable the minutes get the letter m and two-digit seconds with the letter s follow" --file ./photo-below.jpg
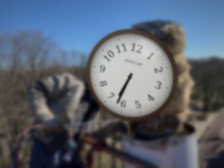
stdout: 6h32
